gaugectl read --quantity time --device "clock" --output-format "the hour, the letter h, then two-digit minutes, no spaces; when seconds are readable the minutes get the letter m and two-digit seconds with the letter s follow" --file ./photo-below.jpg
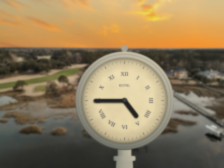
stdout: 4h45
